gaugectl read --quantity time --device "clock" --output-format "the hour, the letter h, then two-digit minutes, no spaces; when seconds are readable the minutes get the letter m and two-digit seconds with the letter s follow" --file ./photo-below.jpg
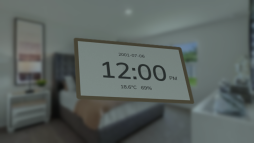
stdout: 12h00
